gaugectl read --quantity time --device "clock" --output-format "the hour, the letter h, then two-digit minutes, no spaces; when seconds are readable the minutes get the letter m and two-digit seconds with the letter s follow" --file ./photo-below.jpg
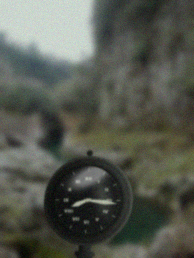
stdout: 8h16
